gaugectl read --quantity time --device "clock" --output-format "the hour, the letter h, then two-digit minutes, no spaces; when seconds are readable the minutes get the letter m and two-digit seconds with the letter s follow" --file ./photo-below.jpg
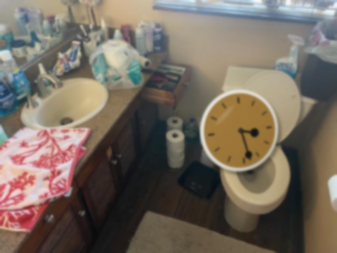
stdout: 3h28
